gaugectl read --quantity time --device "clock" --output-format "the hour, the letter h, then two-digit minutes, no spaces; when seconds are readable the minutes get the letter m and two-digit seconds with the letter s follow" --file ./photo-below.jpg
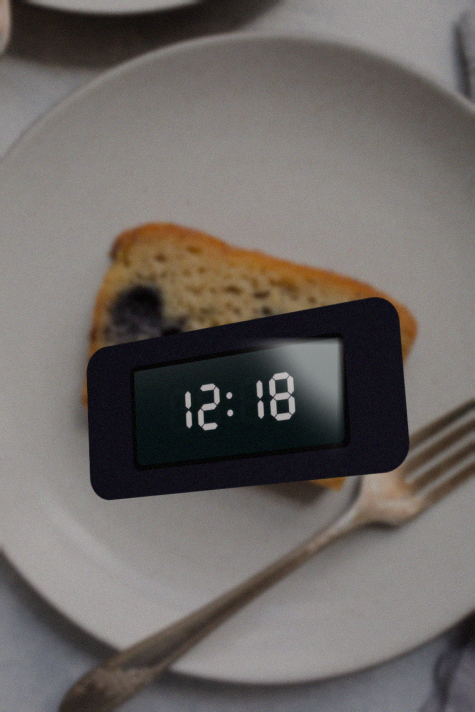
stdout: 12h18
